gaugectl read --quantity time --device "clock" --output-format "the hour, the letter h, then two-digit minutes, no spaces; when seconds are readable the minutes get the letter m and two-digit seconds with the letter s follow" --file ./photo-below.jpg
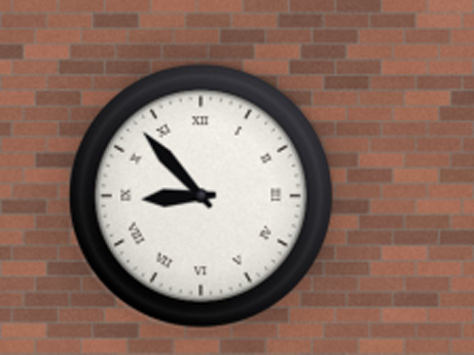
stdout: 8h53
